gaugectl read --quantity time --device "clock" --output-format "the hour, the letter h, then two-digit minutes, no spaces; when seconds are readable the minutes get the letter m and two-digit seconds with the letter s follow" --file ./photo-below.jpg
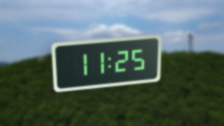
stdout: 11h25
